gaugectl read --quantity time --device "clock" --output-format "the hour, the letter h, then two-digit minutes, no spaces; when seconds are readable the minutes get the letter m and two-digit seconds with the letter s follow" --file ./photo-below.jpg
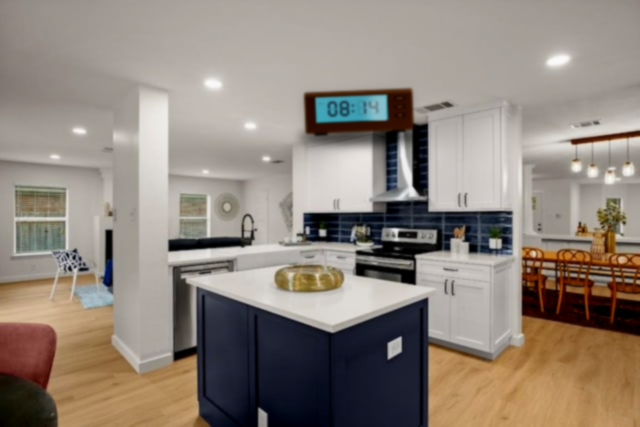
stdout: 8h14
